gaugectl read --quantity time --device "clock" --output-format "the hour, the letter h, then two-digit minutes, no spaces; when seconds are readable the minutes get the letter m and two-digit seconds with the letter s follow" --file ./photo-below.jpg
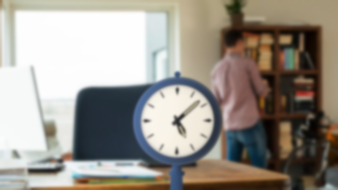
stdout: 5h08
